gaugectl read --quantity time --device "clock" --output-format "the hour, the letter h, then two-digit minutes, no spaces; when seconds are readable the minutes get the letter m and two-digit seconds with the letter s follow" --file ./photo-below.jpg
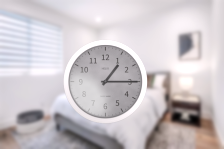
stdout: 1h15
